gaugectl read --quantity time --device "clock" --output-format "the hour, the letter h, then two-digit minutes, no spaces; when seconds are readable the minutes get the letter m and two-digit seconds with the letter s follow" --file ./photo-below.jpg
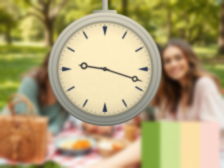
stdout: 9h18
